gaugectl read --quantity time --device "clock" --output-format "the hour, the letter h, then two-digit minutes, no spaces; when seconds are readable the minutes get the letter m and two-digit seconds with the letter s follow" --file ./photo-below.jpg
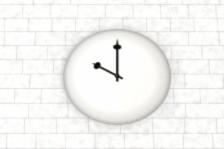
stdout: 10h00
